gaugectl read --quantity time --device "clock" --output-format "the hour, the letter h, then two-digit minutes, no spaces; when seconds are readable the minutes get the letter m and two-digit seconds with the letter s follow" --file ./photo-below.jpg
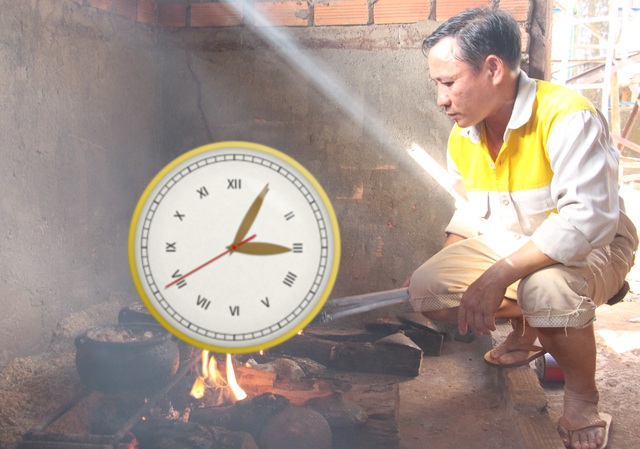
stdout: 3h04m40s
